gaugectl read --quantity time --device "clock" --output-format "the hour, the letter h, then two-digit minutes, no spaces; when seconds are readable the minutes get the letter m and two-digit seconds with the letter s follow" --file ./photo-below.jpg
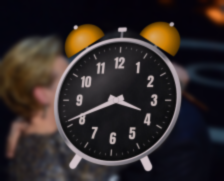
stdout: 3h41
